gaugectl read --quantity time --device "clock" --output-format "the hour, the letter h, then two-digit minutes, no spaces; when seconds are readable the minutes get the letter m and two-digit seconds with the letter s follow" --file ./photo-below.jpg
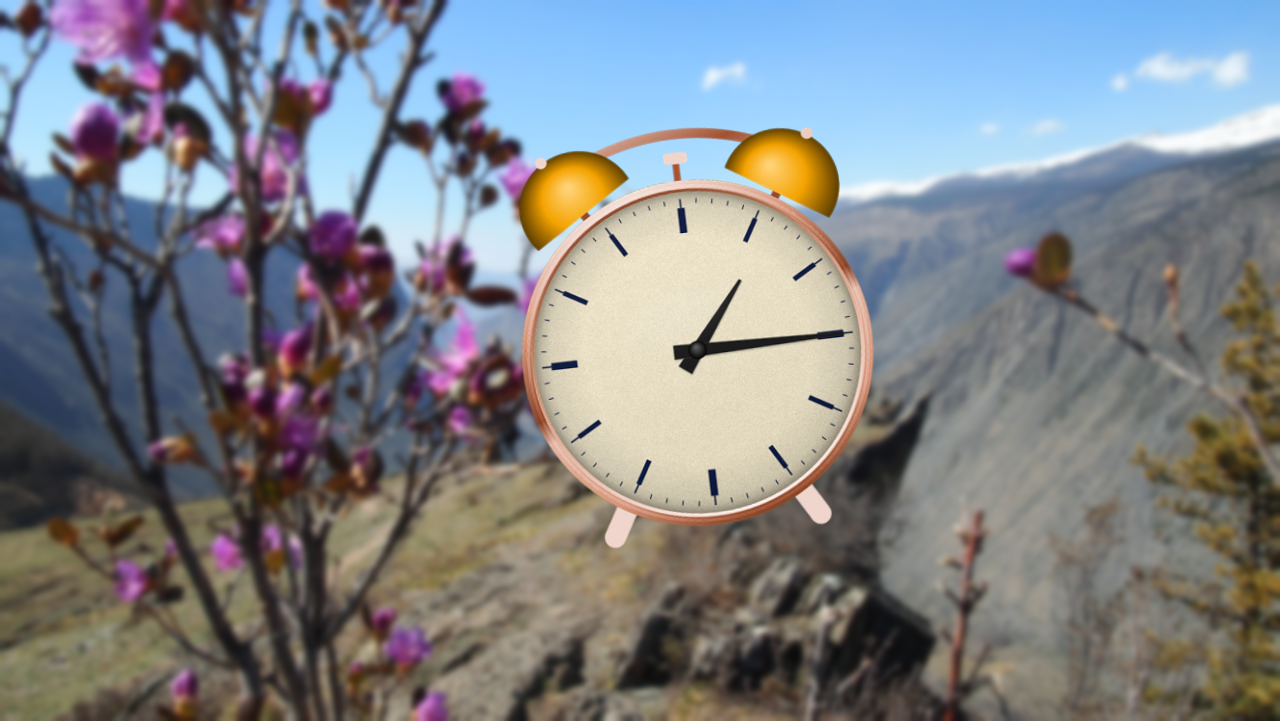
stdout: 1h15
